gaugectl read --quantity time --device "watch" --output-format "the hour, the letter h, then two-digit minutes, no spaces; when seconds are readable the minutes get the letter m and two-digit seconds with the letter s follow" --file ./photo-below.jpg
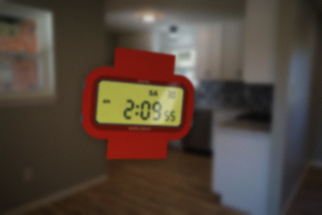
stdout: 2h09
